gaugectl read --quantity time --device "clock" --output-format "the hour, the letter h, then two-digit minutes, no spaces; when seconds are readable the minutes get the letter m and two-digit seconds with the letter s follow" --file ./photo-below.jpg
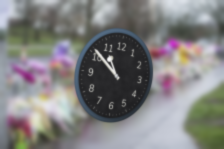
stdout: 10h51
